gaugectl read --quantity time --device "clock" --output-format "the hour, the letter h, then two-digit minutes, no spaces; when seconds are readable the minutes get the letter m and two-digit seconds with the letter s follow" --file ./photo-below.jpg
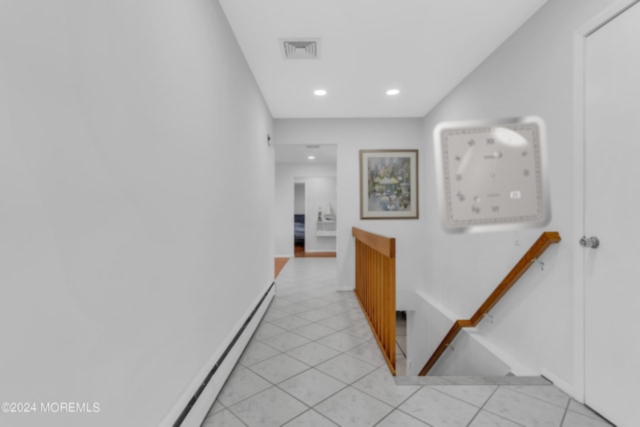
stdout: 12h36
